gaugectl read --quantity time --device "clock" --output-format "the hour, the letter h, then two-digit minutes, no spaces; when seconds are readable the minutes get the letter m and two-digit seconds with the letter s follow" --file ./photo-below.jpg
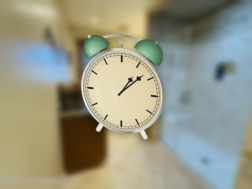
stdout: 1h08
